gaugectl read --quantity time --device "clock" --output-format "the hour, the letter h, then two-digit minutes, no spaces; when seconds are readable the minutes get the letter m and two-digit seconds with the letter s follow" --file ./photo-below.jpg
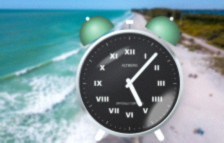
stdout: 5h07
